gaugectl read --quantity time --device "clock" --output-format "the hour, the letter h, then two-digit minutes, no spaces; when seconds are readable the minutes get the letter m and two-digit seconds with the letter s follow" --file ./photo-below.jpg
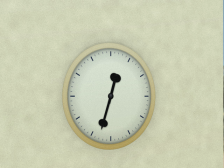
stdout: 12h33
